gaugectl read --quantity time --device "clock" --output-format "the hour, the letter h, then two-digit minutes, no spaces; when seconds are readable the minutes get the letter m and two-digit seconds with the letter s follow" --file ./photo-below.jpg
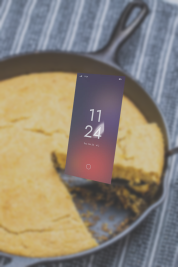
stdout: 11h24
